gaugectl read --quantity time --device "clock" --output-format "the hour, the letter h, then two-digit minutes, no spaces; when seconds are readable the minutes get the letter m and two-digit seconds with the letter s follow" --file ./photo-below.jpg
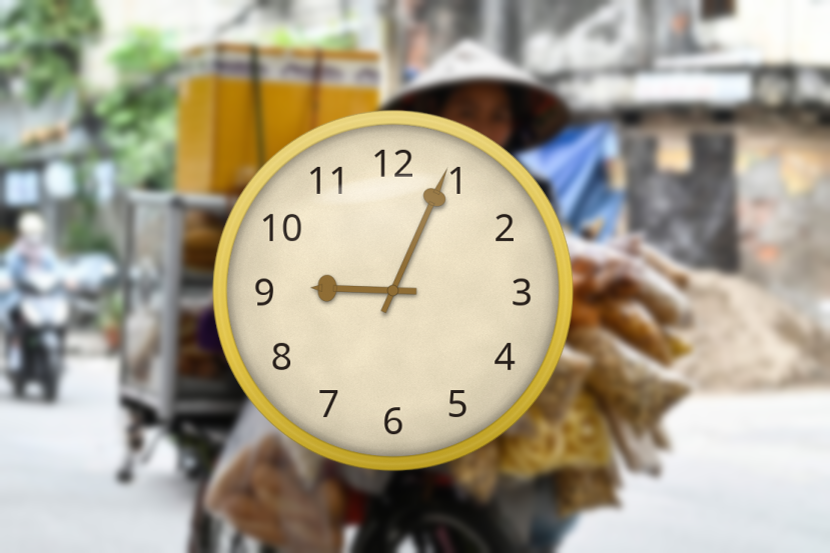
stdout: 9h04
